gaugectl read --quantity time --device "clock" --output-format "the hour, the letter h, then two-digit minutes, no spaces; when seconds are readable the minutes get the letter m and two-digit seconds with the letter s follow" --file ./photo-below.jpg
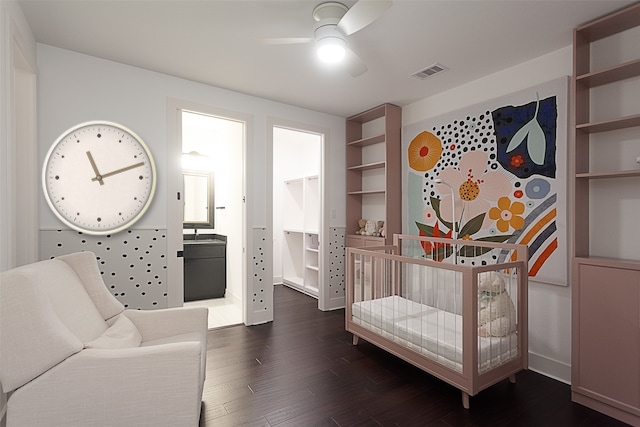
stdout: 11h12
